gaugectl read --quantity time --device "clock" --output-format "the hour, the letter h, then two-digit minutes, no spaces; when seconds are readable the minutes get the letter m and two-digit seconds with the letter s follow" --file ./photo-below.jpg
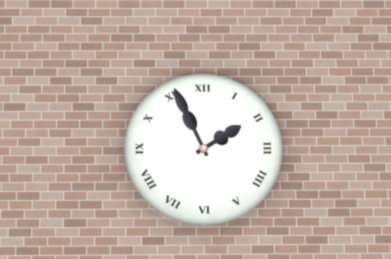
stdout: 1h56
